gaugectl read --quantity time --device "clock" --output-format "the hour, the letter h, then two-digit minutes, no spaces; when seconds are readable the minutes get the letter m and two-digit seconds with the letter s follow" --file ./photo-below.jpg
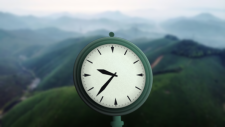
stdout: 9h37
